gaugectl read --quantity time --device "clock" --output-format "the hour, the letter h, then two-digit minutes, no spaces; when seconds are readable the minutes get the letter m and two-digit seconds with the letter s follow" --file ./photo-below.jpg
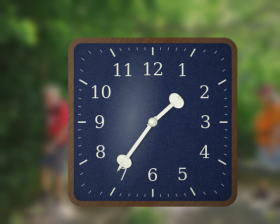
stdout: 1h36
